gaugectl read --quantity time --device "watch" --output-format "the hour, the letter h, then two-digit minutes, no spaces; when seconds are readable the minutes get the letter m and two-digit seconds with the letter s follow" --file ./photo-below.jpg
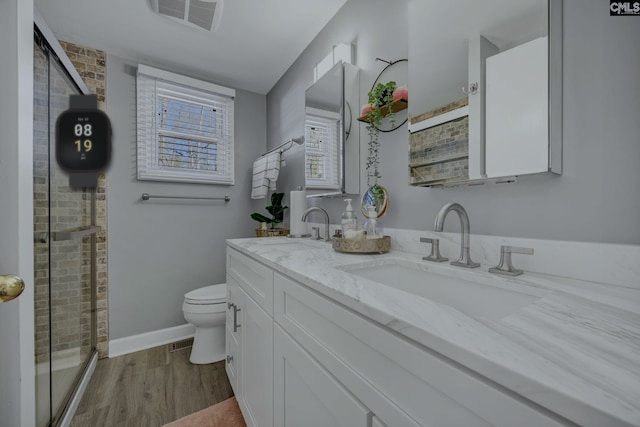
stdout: 8h19
